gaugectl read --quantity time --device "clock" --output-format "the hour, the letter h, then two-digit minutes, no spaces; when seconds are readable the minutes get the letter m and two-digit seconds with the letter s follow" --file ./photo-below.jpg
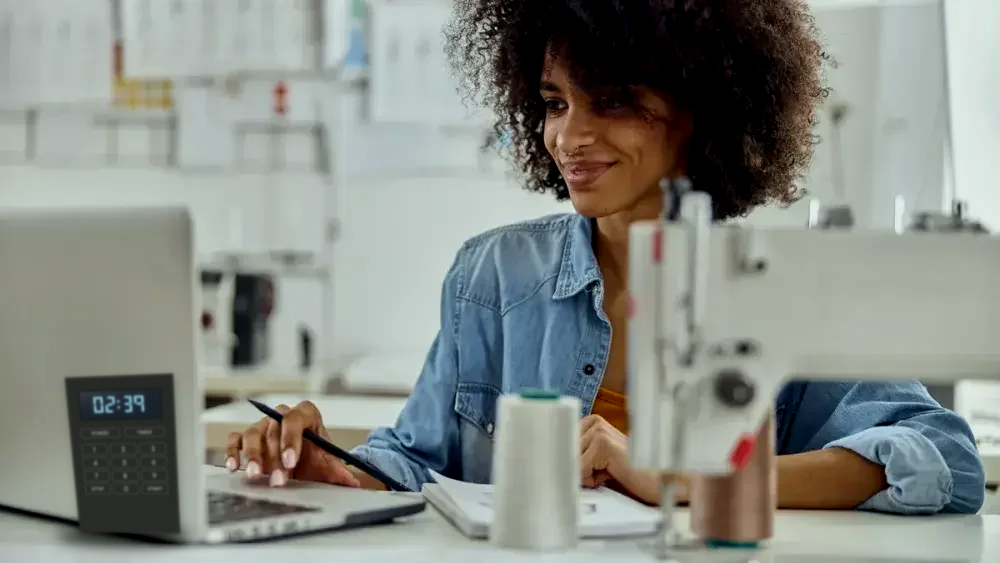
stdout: 2h39
